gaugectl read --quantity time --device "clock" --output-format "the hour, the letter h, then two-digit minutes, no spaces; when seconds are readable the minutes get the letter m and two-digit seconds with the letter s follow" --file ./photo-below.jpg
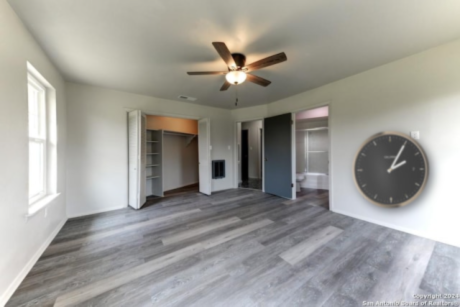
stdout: 2h05
